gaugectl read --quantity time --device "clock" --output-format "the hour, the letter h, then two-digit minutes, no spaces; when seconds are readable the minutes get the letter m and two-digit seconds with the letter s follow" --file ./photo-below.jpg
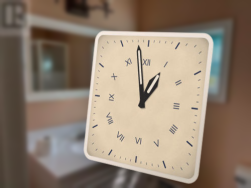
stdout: 12h58
